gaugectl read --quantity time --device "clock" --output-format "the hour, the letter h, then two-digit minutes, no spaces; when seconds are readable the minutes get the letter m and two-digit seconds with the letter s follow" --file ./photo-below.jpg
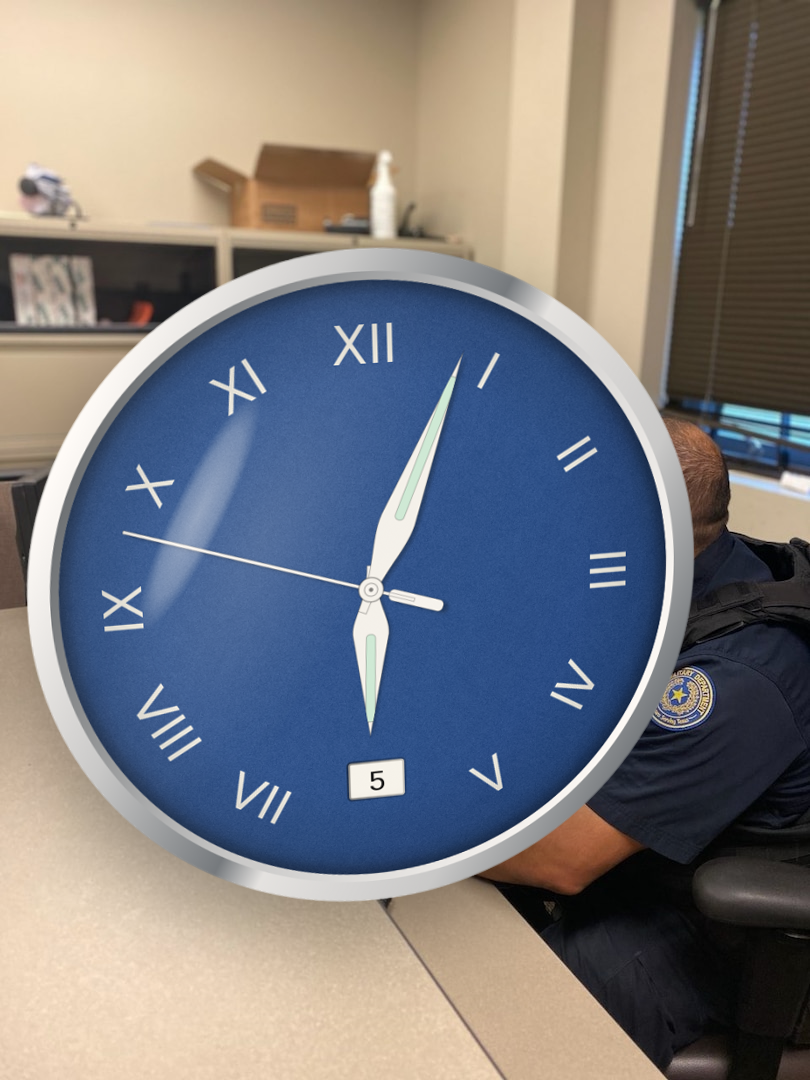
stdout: 6h03m48s
